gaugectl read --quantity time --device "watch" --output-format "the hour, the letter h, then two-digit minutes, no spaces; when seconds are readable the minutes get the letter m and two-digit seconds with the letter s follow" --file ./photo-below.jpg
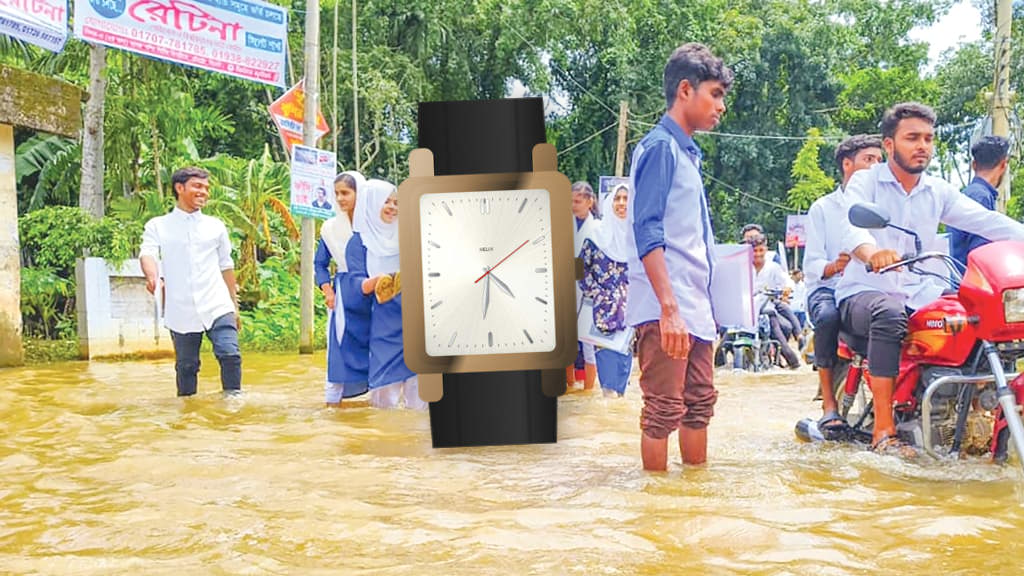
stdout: 4h31m09s
